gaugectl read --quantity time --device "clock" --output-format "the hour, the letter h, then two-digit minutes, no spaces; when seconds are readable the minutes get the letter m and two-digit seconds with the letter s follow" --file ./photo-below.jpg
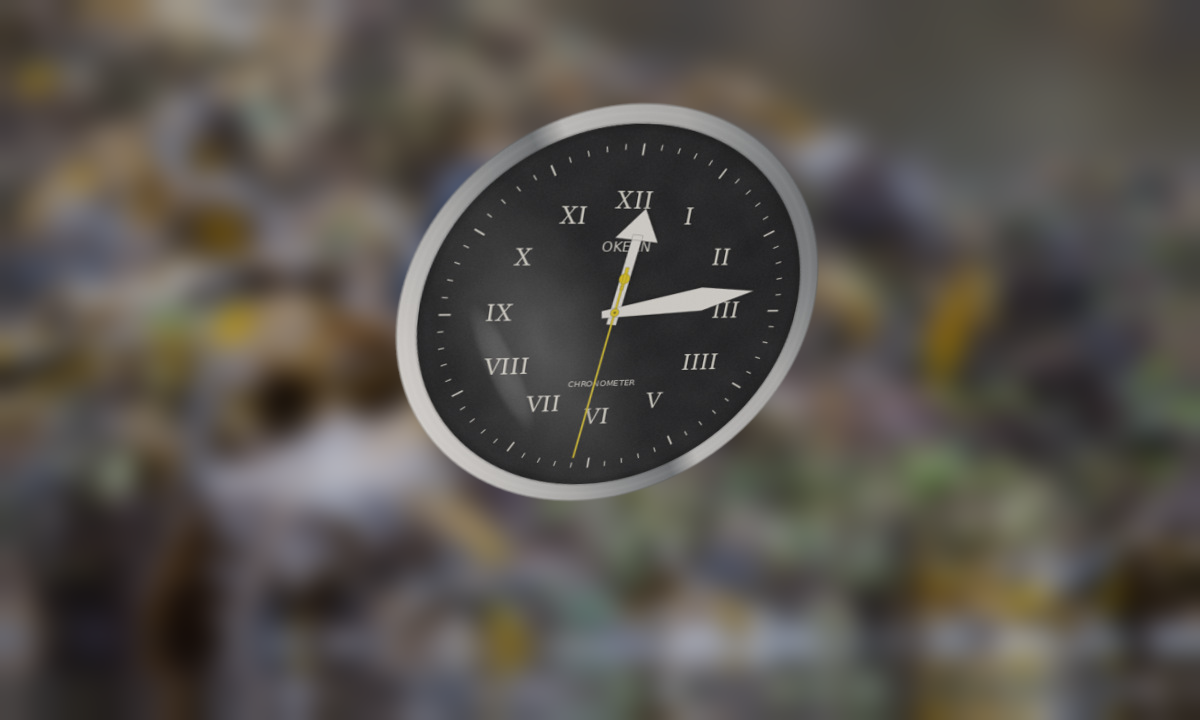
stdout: 12h13m31s
